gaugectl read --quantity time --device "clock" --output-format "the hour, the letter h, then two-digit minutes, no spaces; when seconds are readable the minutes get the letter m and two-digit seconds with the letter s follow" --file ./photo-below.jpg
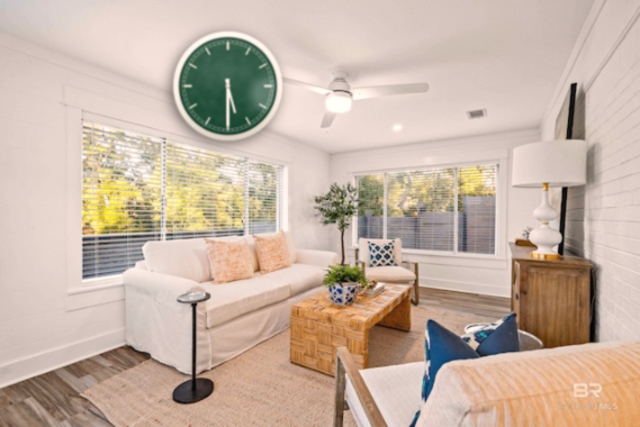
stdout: 5h30
